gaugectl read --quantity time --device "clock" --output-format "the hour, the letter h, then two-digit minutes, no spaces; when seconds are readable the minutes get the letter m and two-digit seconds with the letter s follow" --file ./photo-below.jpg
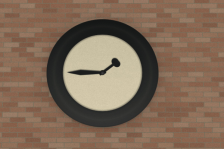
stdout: 1h45
